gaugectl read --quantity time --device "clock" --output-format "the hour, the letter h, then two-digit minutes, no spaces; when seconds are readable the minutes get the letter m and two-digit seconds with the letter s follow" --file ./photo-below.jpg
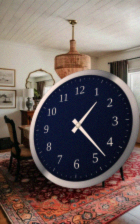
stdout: 1h23
